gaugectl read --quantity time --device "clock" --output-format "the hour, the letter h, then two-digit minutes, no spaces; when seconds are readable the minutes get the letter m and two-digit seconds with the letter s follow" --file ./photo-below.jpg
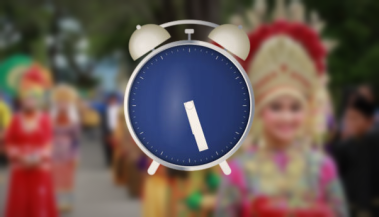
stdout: 5h27
